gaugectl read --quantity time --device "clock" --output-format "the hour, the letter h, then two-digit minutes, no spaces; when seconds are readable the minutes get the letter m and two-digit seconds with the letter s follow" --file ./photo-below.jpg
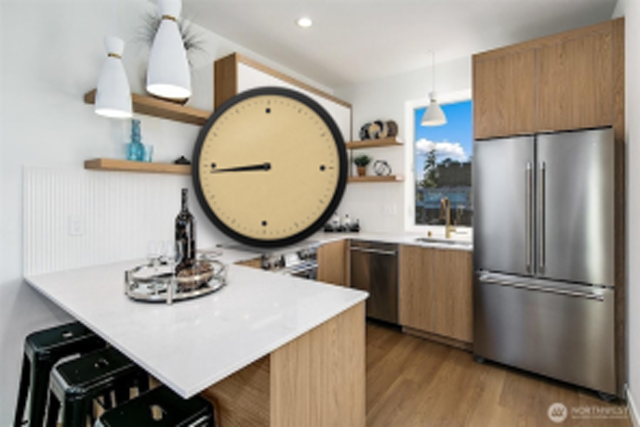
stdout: 8h44
